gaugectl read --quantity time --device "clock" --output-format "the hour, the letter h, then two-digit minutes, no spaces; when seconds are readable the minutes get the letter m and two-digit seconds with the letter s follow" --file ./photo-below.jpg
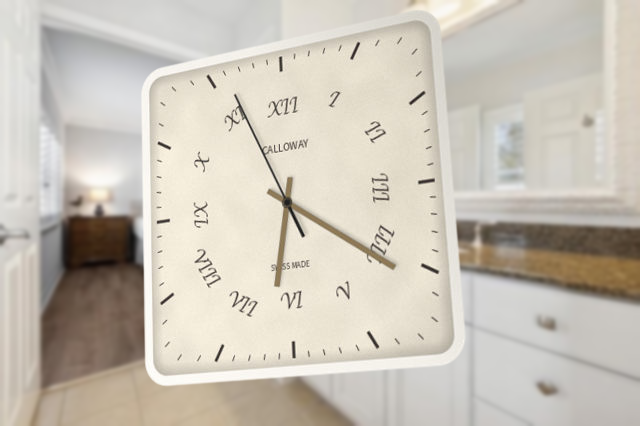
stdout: 6h20m56s
